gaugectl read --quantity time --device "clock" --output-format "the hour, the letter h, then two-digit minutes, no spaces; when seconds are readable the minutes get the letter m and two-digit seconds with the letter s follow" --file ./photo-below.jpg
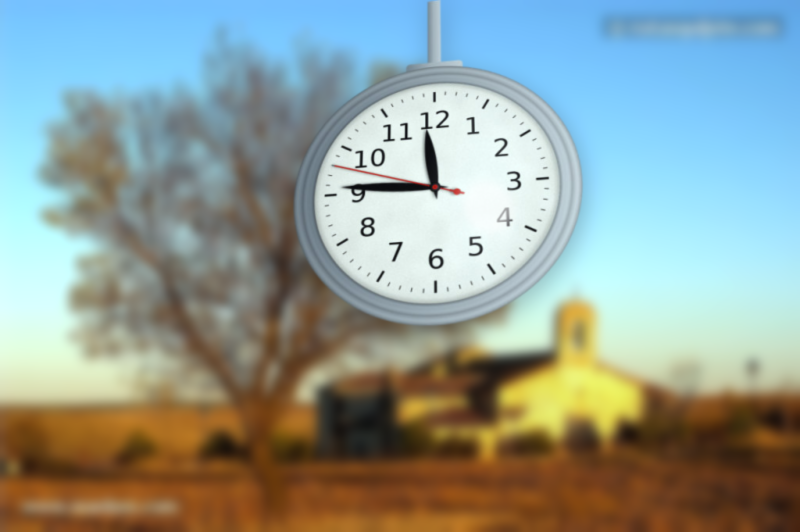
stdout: 11h45m48s
